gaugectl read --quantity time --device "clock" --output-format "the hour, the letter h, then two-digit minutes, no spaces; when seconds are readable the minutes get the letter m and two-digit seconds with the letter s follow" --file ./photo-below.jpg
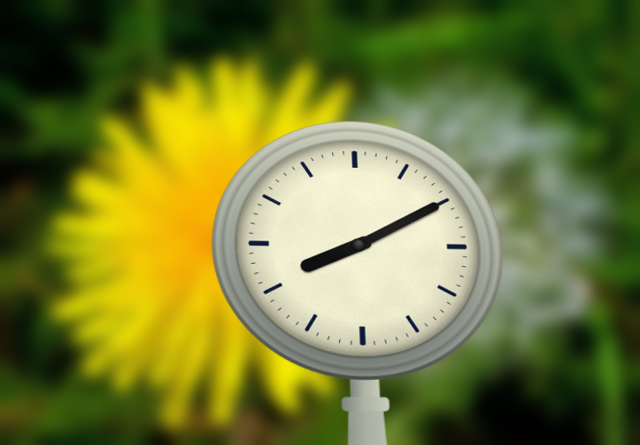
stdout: 8h10
